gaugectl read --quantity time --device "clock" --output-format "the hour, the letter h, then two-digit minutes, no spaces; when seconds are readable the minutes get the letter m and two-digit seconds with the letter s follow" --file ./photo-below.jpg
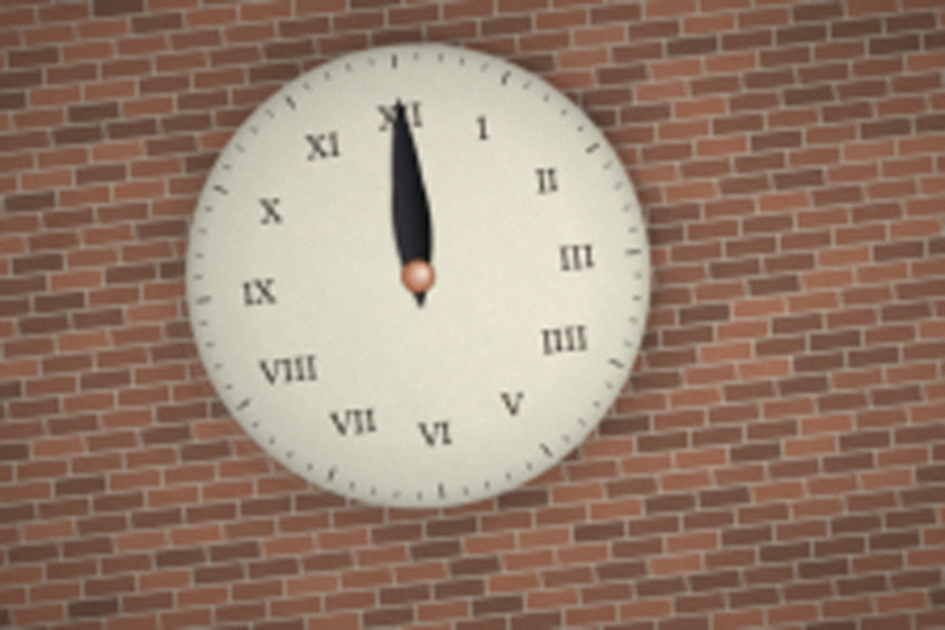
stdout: 12h00
